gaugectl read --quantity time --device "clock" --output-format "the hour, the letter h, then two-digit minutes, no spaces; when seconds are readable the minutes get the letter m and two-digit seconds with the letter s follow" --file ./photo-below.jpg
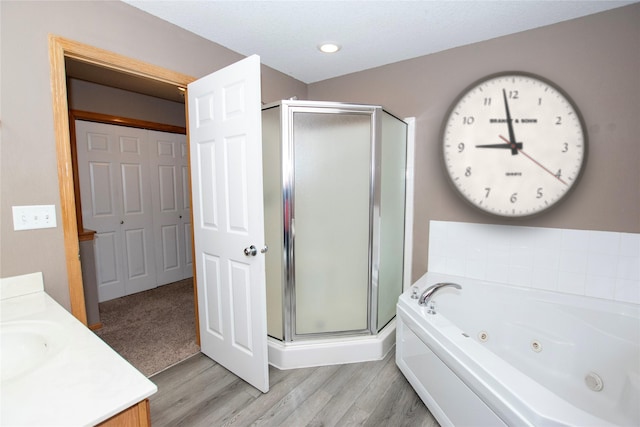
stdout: 8h58m21s
